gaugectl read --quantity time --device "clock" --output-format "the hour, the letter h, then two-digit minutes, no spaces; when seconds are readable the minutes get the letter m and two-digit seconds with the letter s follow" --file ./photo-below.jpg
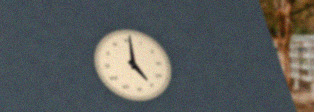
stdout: 5h01
